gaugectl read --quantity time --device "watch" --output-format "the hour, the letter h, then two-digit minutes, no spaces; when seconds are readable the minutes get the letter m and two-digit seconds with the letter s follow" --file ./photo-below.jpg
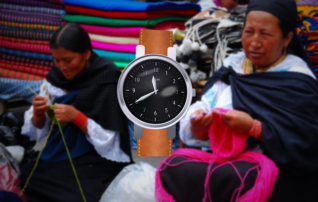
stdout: 11h40
